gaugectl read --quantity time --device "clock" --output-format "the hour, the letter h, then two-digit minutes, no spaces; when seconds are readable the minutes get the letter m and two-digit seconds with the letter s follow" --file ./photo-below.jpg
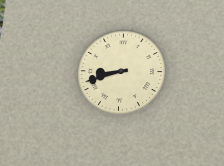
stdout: 8h42
